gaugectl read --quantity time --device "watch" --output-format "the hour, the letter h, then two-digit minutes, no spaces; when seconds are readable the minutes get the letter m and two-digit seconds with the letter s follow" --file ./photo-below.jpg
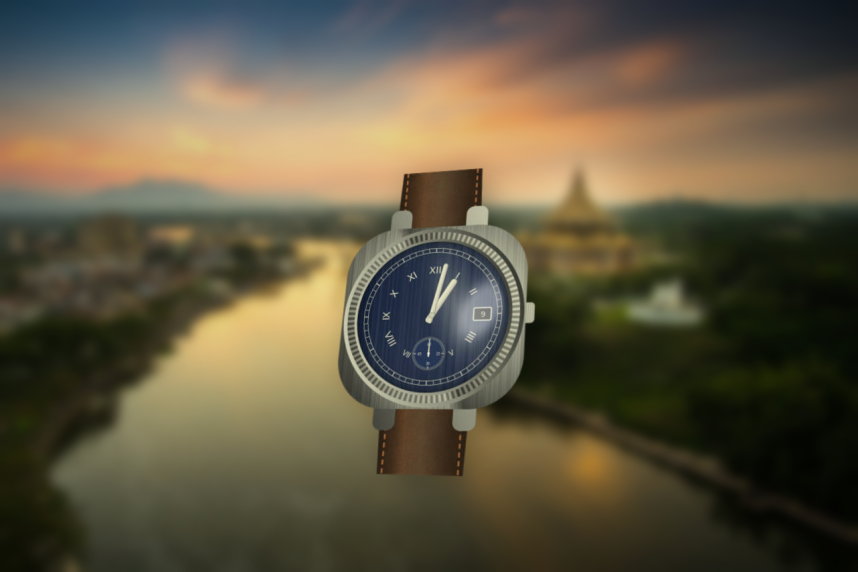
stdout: 1h02
